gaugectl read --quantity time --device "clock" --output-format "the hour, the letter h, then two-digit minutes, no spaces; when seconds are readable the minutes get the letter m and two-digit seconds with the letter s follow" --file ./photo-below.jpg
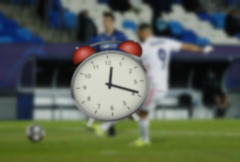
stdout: 12h19
